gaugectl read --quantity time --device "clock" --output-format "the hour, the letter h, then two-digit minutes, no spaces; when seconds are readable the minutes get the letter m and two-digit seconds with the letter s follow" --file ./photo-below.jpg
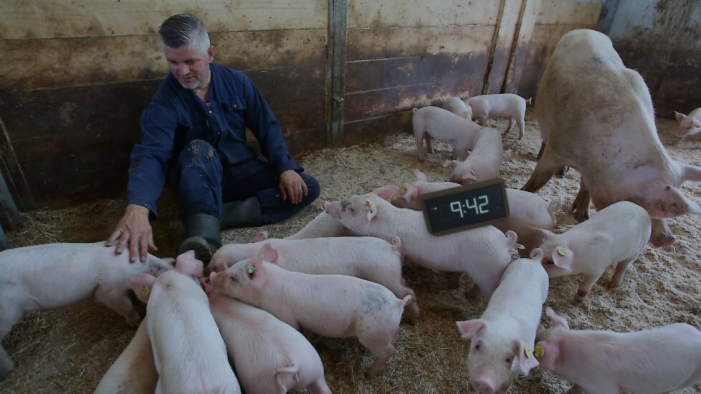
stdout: 9h42
